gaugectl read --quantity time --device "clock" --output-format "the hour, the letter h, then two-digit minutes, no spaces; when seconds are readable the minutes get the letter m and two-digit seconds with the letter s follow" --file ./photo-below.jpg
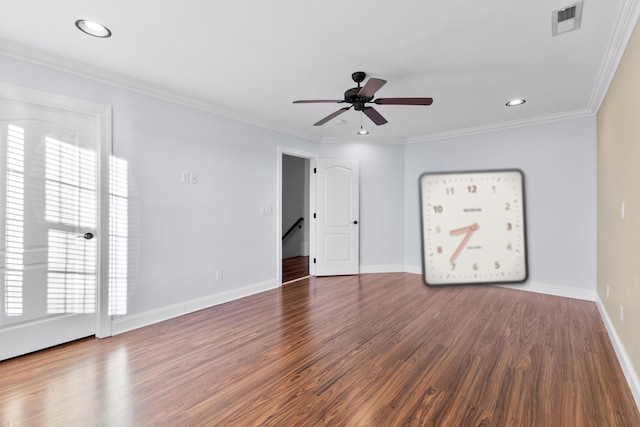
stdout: 8h36
